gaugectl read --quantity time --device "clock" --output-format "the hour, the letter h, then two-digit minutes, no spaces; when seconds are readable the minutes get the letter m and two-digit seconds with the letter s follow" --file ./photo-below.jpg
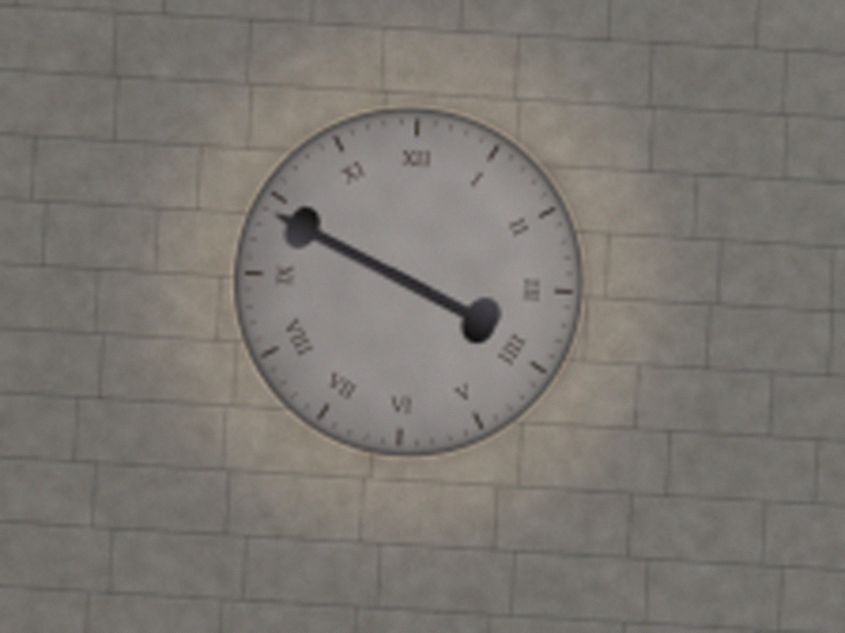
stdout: 3h49
